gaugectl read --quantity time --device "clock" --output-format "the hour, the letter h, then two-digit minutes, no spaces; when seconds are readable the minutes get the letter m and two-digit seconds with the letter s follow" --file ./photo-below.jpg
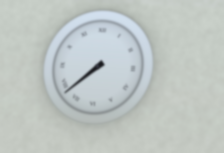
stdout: 7h38
